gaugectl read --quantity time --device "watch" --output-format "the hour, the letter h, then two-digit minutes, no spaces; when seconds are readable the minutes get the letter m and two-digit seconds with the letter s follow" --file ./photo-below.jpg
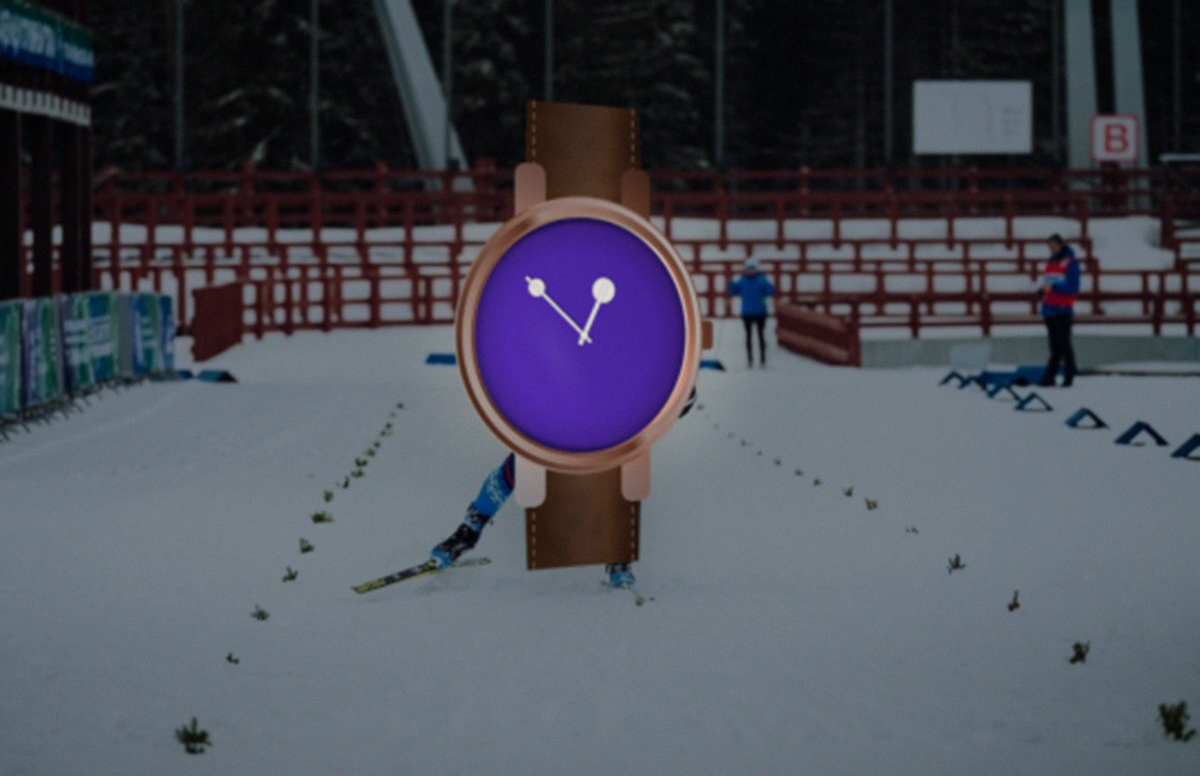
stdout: 12h52
